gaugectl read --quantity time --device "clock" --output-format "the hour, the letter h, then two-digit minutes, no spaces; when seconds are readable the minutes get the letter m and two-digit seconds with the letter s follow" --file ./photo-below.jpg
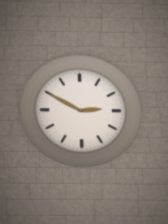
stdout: 2h50
